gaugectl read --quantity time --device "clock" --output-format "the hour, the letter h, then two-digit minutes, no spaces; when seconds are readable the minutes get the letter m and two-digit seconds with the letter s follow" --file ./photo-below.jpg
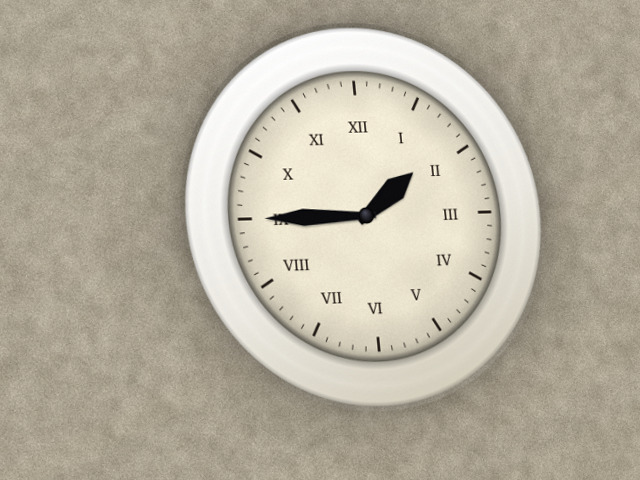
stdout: 1h45
